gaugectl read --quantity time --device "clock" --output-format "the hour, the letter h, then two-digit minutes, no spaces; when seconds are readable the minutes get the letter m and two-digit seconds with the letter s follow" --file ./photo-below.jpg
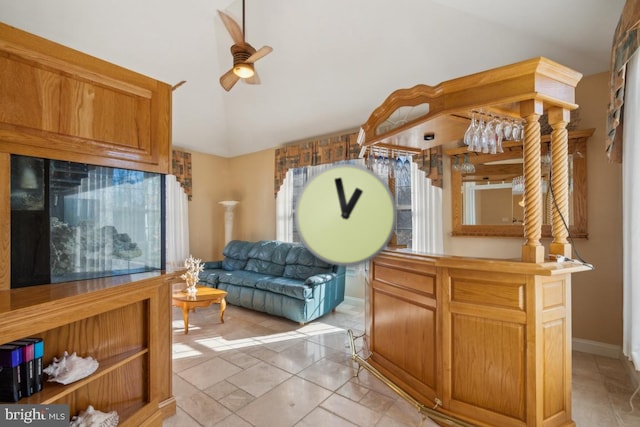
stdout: 12h58
